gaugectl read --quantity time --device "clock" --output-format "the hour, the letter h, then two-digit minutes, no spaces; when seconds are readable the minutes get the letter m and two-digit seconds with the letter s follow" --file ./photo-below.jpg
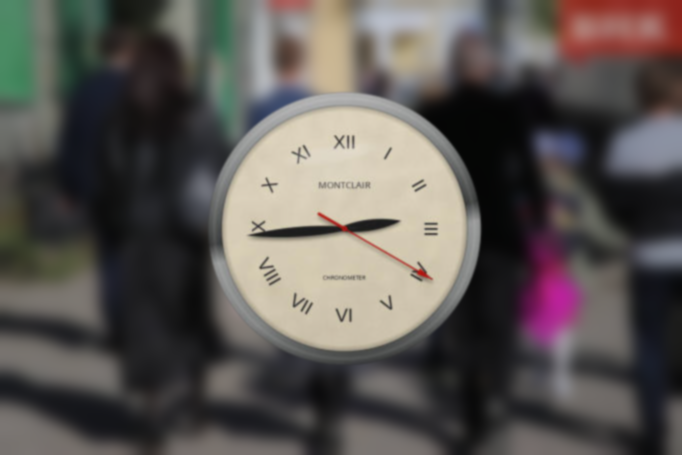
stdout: 2h44m20s
